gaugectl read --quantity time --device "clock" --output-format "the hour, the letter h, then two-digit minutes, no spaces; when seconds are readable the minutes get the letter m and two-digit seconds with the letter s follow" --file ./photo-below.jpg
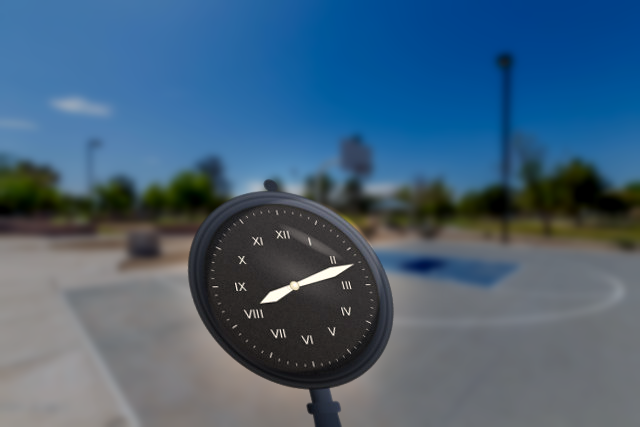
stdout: 8h12
